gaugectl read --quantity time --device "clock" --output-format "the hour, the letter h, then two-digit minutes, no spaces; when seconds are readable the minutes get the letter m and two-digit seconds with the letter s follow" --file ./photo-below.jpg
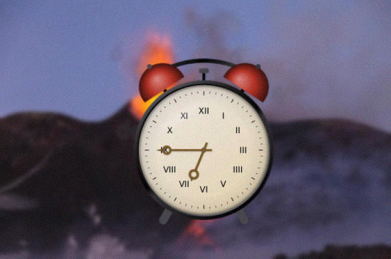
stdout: 6h45
